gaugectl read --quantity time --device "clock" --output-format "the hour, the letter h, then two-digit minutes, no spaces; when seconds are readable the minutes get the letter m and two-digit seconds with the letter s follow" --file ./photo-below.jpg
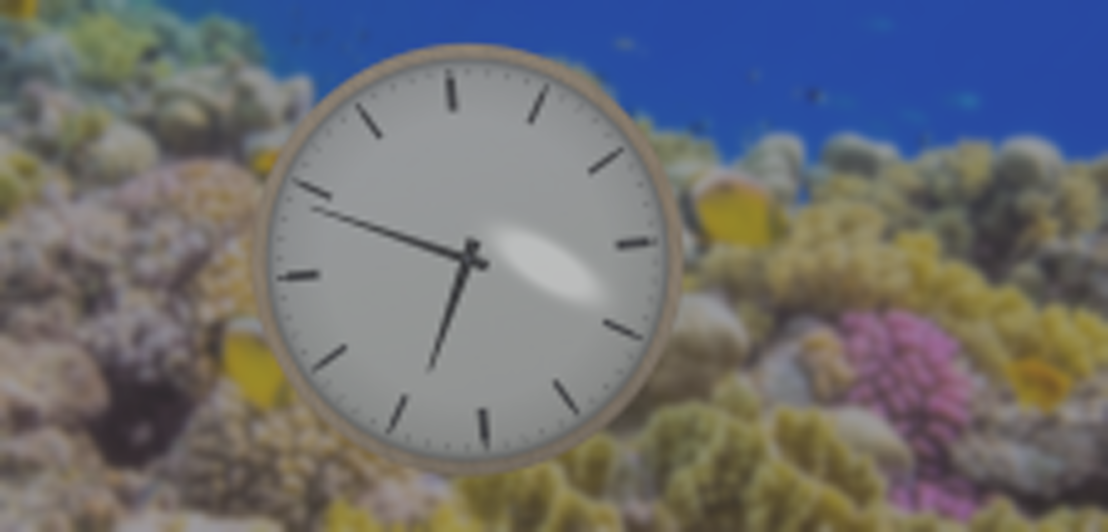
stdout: 6h49
